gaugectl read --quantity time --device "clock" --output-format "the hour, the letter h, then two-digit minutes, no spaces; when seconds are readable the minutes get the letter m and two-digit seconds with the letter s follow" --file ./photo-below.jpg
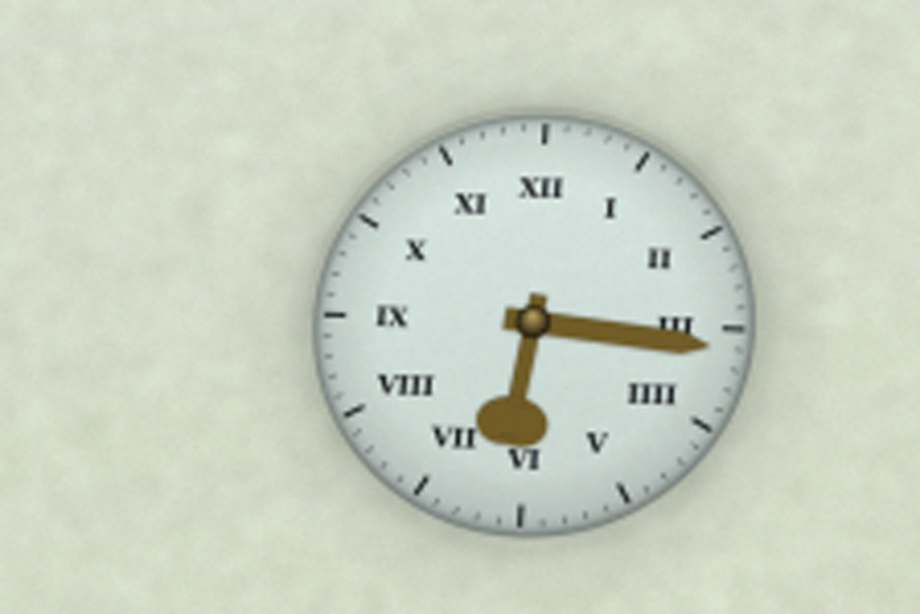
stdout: 6h16
